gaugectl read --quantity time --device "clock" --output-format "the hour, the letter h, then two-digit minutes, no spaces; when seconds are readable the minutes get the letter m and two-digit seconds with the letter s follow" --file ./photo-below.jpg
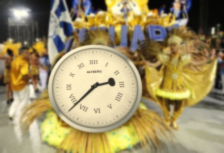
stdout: 2h38
